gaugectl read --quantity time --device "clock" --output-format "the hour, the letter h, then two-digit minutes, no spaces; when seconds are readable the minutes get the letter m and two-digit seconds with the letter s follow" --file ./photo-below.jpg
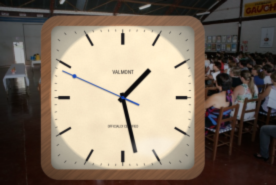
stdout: 1h27m49s
